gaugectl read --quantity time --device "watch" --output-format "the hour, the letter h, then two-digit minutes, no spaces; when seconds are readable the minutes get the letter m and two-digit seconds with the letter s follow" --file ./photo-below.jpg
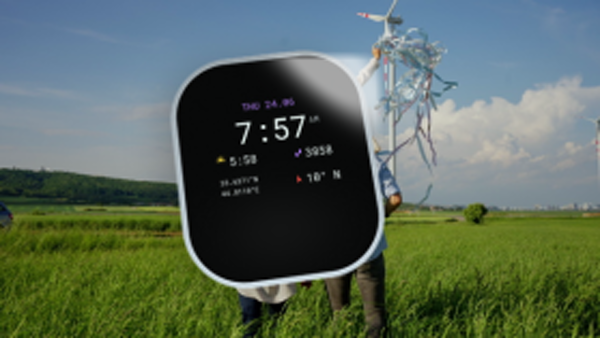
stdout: 7h57
